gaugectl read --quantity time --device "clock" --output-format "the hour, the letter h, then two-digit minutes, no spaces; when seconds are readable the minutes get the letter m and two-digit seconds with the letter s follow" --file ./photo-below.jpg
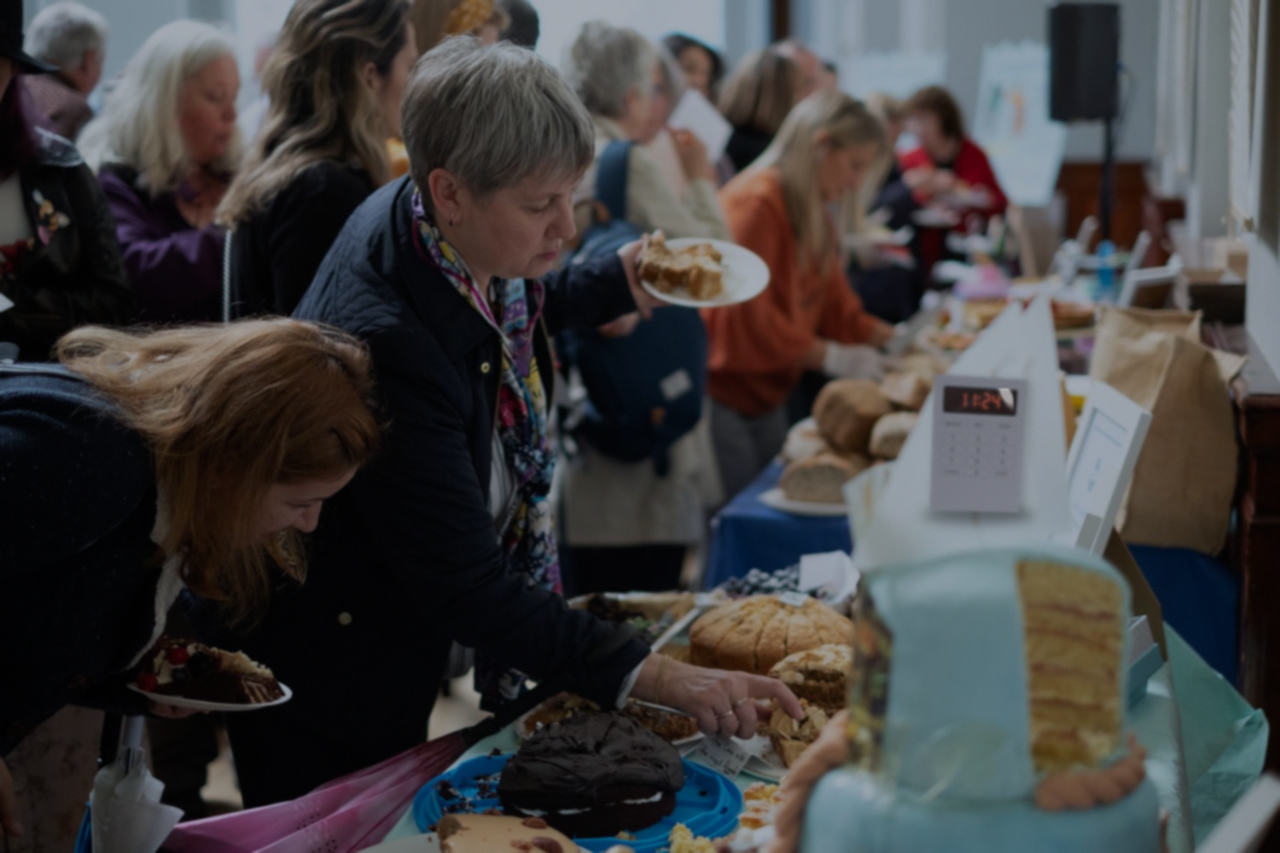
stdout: 11h24
